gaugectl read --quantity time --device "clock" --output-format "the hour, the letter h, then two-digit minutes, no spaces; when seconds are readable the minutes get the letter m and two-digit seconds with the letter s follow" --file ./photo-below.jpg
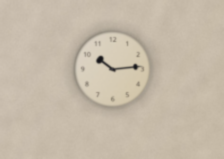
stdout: 10h14
